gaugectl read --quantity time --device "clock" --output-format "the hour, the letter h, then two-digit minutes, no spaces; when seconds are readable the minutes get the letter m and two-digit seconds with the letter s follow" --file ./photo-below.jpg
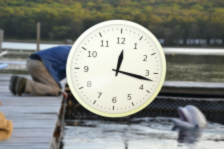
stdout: 12h17
